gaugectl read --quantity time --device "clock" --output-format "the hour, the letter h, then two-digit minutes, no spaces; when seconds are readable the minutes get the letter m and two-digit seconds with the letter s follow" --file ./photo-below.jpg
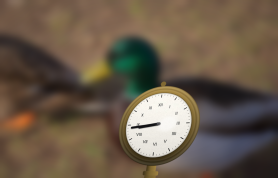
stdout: 8h44
